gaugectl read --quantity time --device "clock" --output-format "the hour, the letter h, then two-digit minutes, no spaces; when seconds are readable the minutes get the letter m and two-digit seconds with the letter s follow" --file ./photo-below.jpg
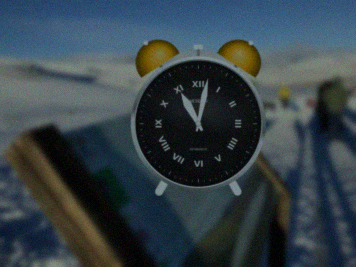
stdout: 11h02
